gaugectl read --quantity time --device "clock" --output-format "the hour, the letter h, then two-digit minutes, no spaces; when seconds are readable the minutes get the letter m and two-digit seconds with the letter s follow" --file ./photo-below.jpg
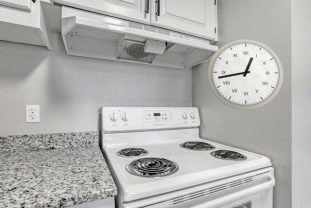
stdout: 12h43
